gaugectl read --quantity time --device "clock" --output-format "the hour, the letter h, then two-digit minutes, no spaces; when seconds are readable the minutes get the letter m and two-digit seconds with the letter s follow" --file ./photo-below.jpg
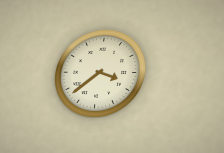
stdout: 3h38
